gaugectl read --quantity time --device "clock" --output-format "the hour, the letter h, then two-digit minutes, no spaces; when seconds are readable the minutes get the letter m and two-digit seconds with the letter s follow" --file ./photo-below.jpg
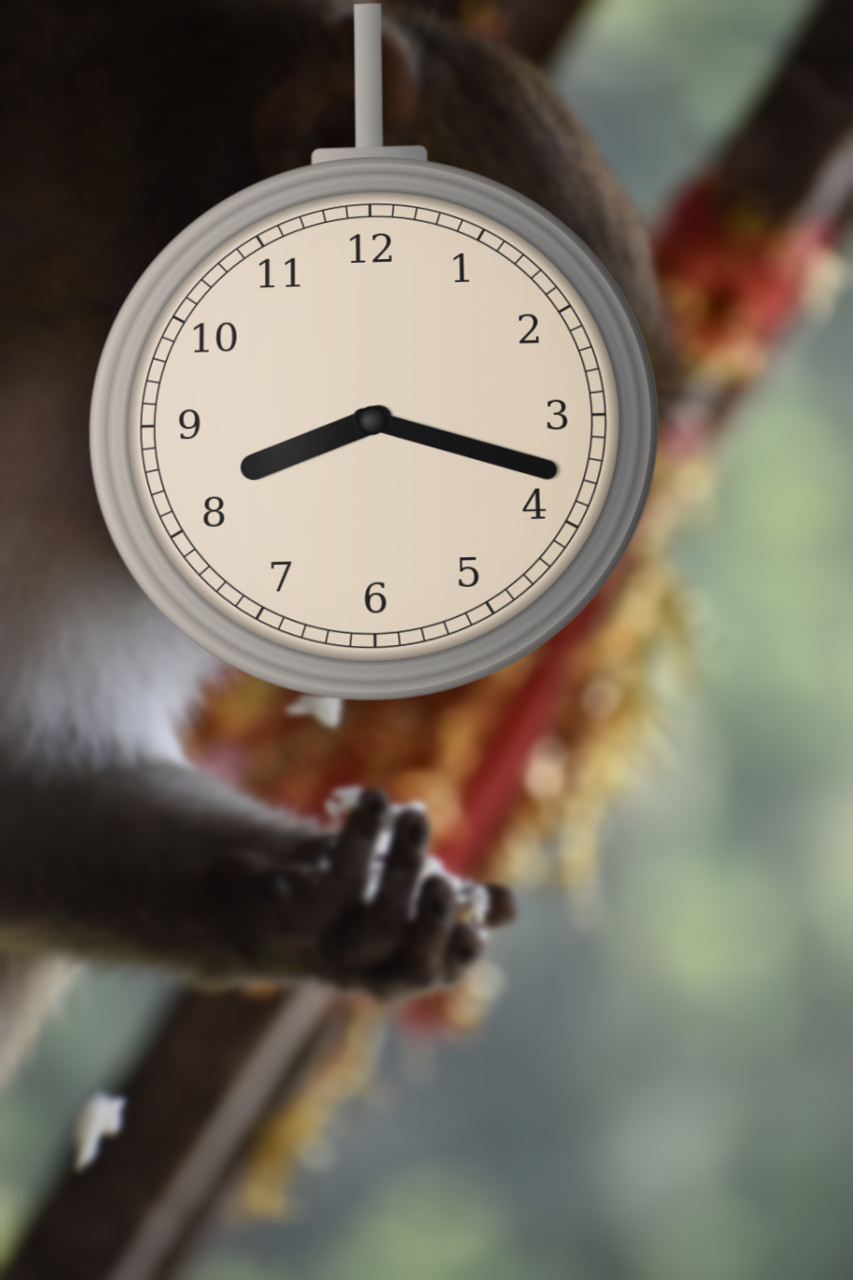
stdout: 8h18
